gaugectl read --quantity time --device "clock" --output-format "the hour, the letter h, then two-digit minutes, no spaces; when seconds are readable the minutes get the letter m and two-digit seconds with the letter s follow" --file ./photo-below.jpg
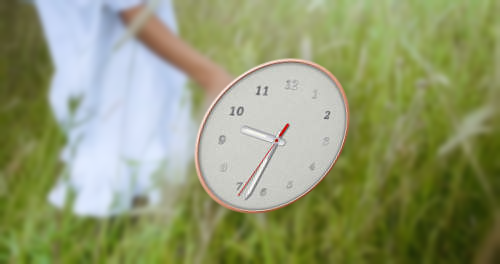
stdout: 9h32m34s
